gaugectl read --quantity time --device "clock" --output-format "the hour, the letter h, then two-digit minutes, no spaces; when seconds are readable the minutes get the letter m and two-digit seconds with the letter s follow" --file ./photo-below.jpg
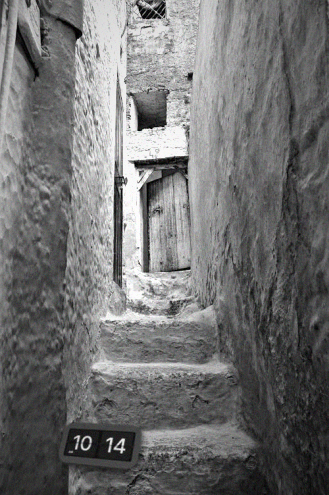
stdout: 10h14
